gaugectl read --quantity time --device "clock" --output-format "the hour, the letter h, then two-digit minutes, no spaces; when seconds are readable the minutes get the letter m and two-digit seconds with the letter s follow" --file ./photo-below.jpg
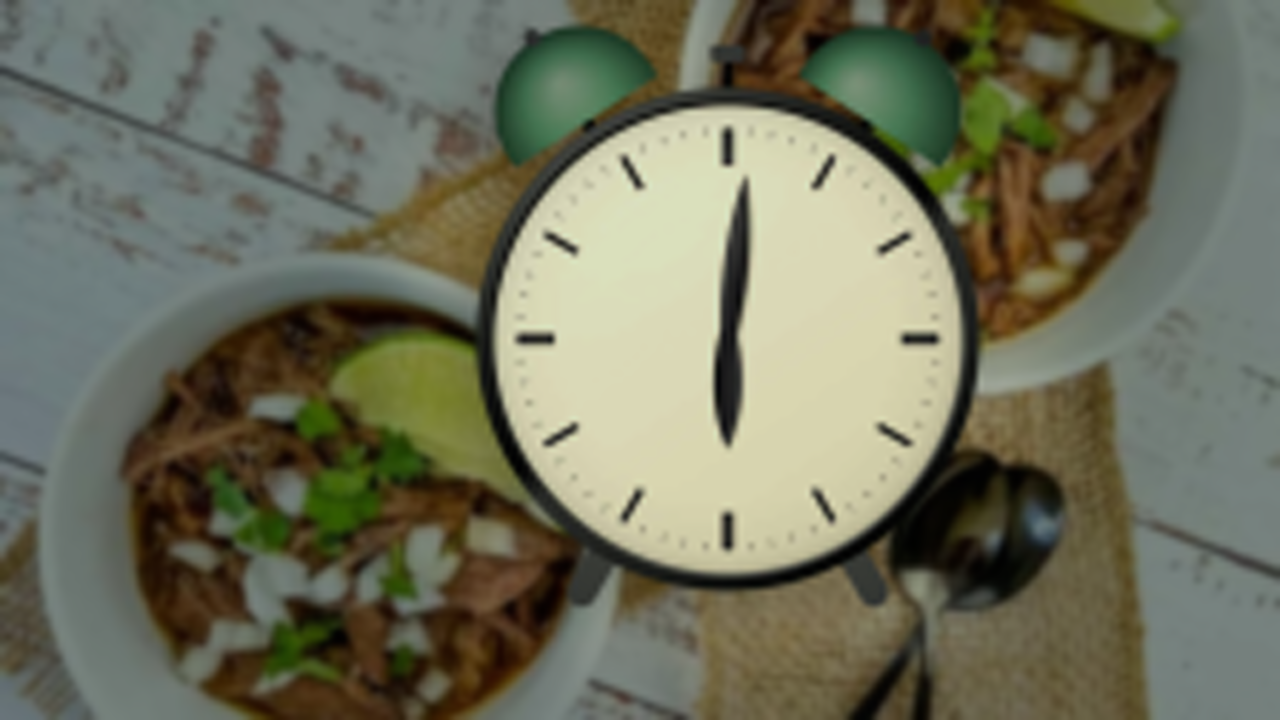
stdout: 6h01
